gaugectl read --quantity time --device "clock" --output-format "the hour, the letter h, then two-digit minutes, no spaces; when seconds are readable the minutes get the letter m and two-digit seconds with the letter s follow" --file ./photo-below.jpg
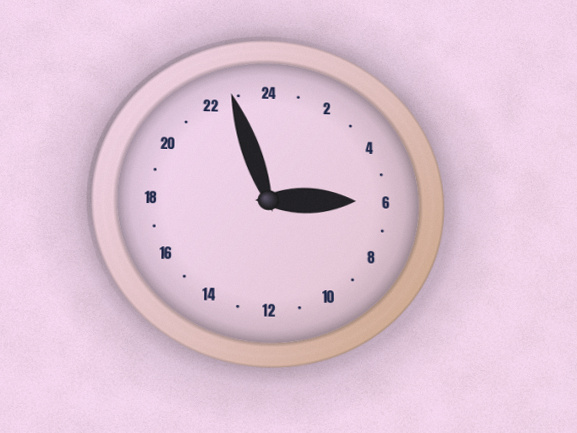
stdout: 5h57
